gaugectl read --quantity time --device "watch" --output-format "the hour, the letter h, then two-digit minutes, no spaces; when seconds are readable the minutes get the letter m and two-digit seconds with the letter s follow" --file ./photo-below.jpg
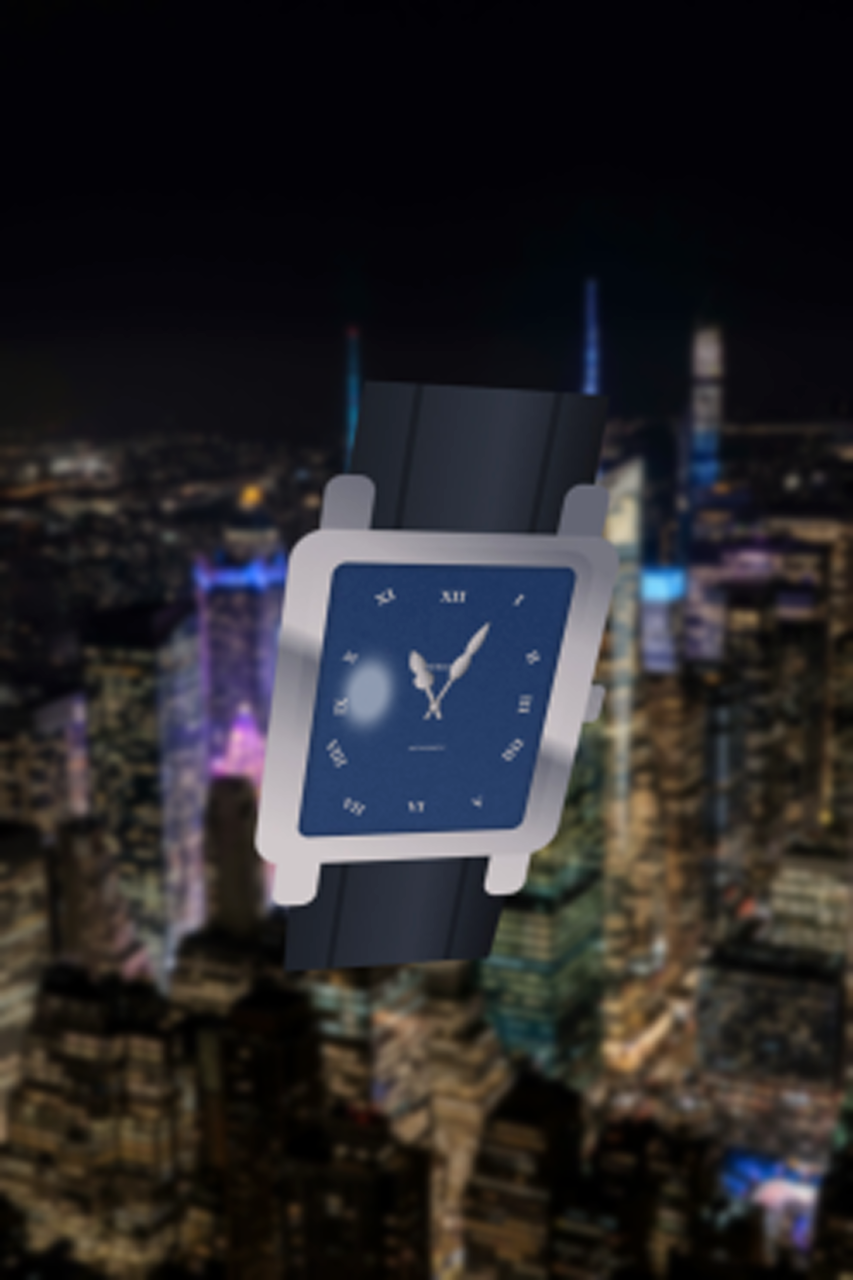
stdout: 11h04
